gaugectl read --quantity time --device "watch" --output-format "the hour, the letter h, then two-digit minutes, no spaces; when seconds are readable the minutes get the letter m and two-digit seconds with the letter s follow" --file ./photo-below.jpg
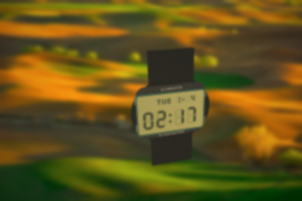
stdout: 2h17
